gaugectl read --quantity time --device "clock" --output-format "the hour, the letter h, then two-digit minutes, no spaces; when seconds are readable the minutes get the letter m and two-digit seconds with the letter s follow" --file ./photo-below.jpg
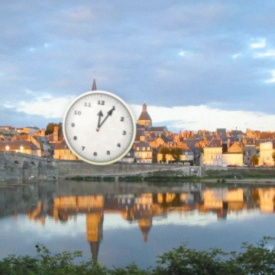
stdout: 12h05
